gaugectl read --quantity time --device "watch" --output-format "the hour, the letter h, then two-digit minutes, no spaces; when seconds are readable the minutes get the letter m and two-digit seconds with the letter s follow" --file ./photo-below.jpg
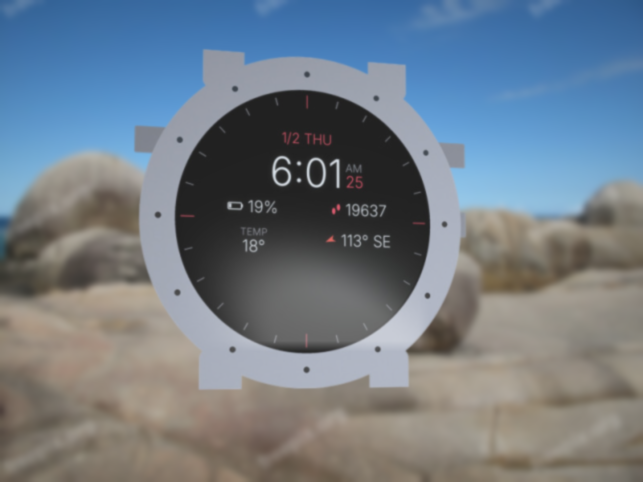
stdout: 6h01m25s
